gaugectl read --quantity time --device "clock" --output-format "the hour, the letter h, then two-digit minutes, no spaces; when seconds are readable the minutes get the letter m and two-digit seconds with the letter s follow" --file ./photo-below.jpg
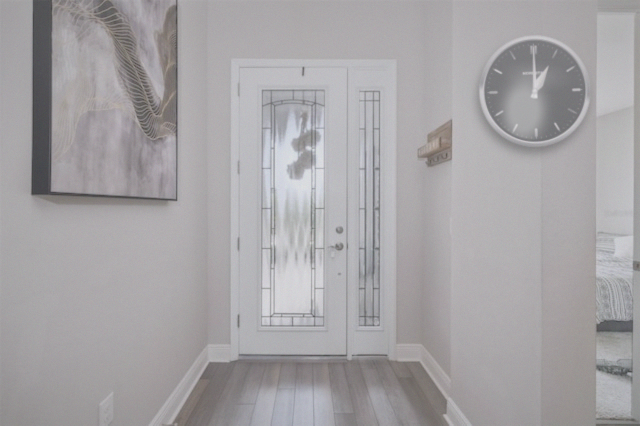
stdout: 1h00
